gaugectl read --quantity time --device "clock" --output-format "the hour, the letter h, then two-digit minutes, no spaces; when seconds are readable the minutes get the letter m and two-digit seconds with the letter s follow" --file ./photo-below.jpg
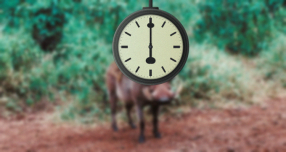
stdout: 6h00
